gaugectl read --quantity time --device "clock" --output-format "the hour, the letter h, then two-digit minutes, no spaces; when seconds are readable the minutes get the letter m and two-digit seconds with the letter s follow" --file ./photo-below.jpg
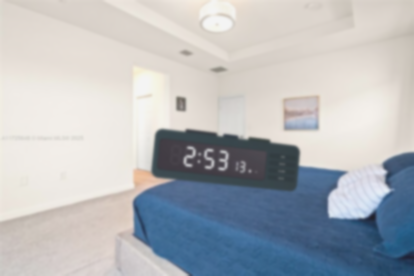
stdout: 2h53
